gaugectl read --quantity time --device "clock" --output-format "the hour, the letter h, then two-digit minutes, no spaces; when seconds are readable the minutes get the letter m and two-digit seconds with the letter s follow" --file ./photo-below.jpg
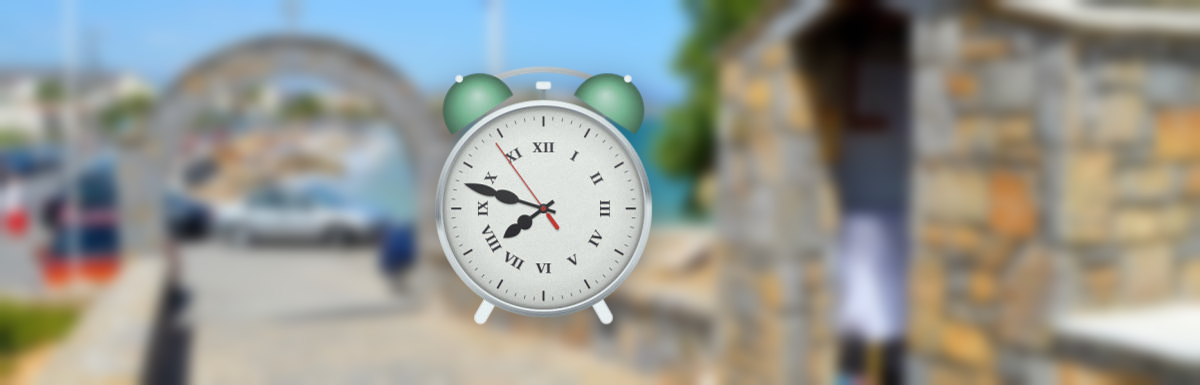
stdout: 7h47m54s
